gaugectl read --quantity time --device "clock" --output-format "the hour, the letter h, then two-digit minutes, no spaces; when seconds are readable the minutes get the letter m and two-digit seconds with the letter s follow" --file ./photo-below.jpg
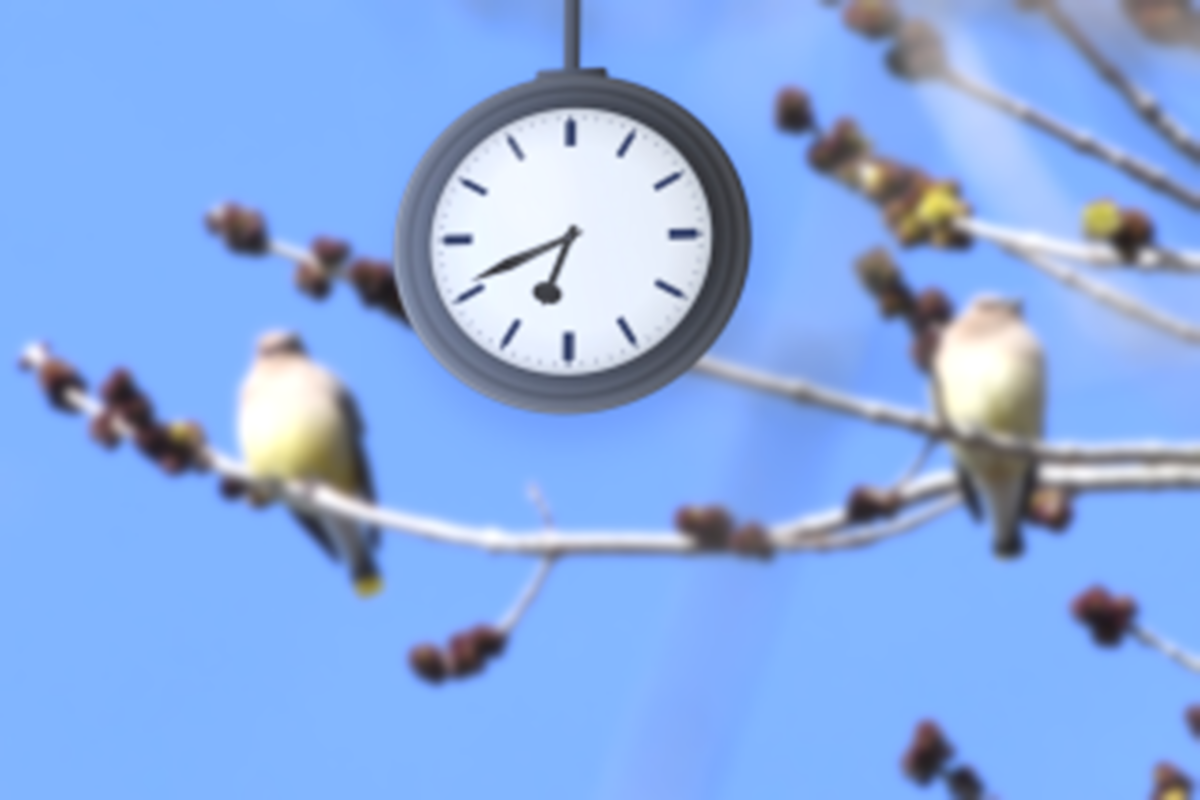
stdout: 6h41
